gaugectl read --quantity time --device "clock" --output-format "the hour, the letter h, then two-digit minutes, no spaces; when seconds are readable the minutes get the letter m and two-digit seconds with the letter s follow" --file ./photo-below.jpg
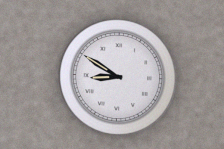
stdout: 8h50
